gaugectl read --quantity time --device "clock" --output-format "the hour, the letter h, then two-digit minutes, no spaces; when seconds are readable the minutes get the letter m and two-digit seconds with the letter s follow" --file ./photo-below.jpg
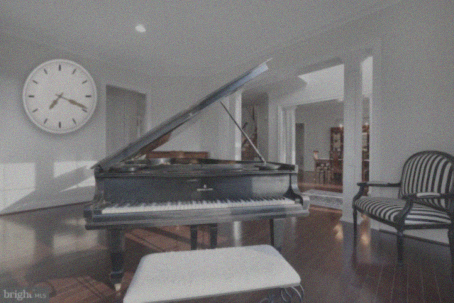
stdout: 7h19
